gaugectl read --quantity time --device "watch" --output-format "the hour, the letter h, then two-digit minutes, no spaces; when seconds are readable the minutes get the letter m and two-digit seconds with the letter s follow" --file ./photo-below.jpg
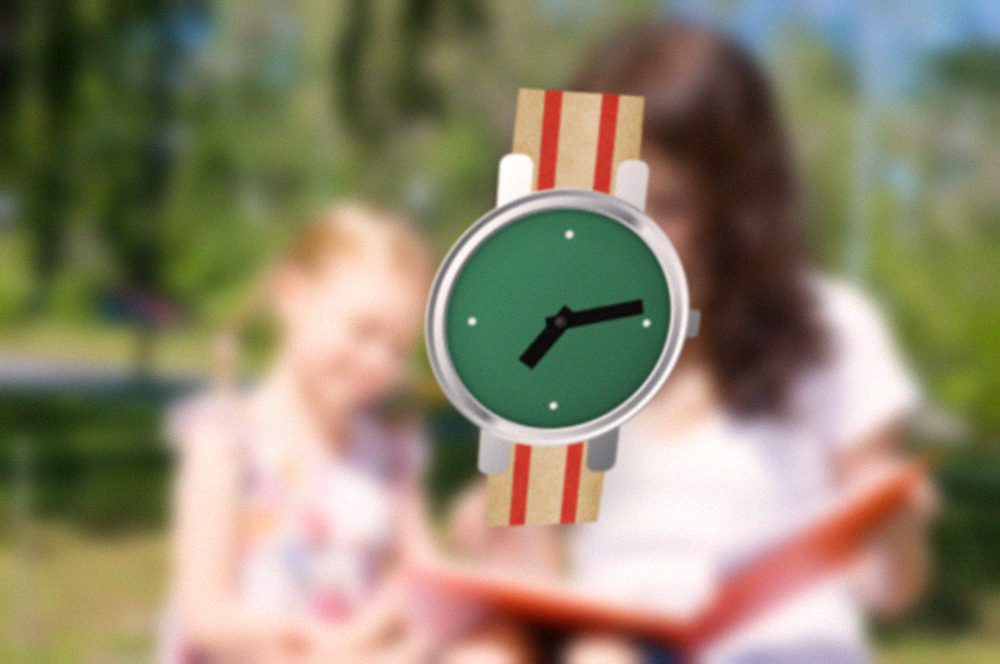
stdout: 7h13
